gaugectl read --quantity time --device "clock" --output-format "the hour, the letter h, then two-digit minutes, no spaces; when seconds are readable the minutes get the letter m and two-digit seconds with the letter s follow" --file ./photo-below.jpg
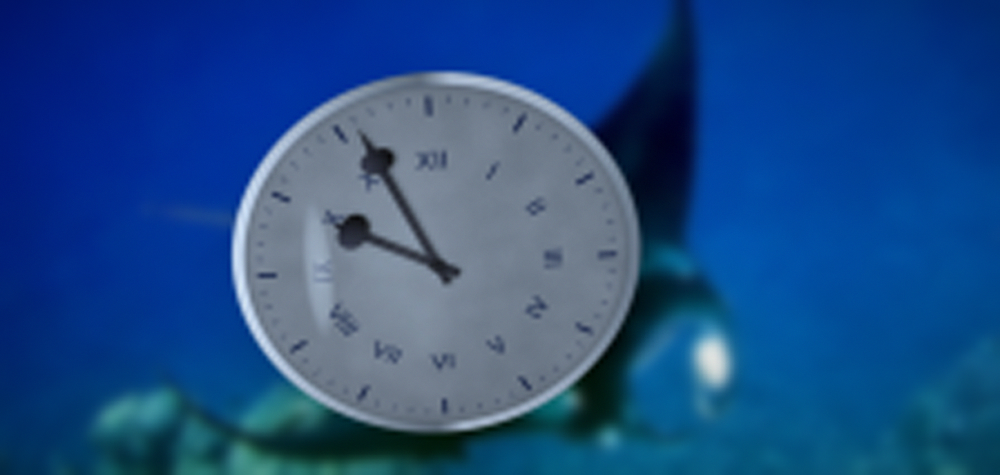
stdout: 9h56
